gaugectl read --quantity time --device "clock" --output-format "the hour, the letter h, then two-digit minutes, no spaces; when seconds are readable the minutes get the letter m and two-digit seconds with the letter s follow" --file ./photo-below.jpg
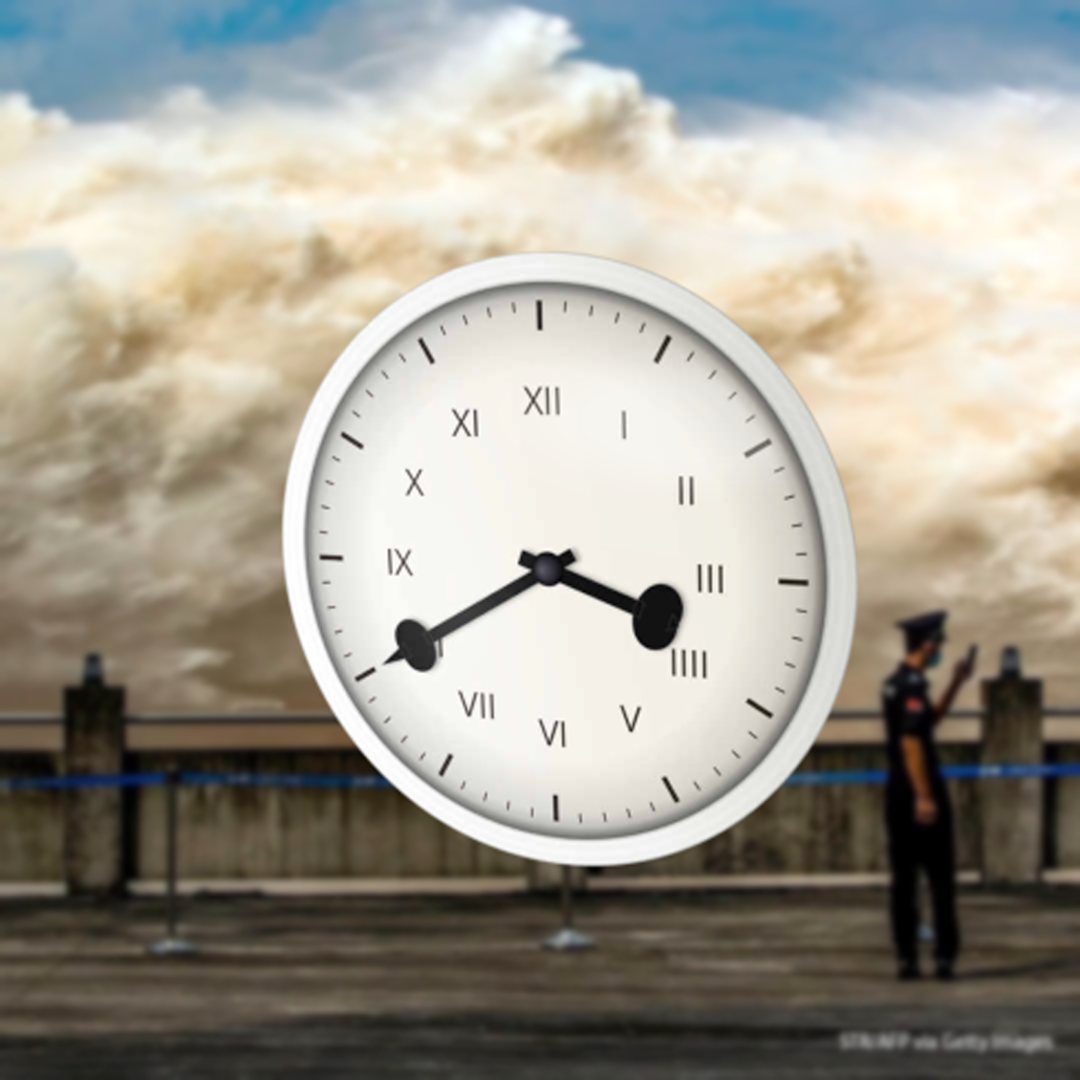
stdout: 3h40
